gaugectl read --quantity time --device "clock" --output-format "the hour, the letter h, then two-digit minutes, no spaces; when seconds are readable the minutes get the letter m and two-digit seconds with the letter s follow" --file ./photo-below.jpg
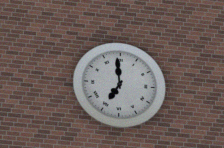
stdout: 6h59
